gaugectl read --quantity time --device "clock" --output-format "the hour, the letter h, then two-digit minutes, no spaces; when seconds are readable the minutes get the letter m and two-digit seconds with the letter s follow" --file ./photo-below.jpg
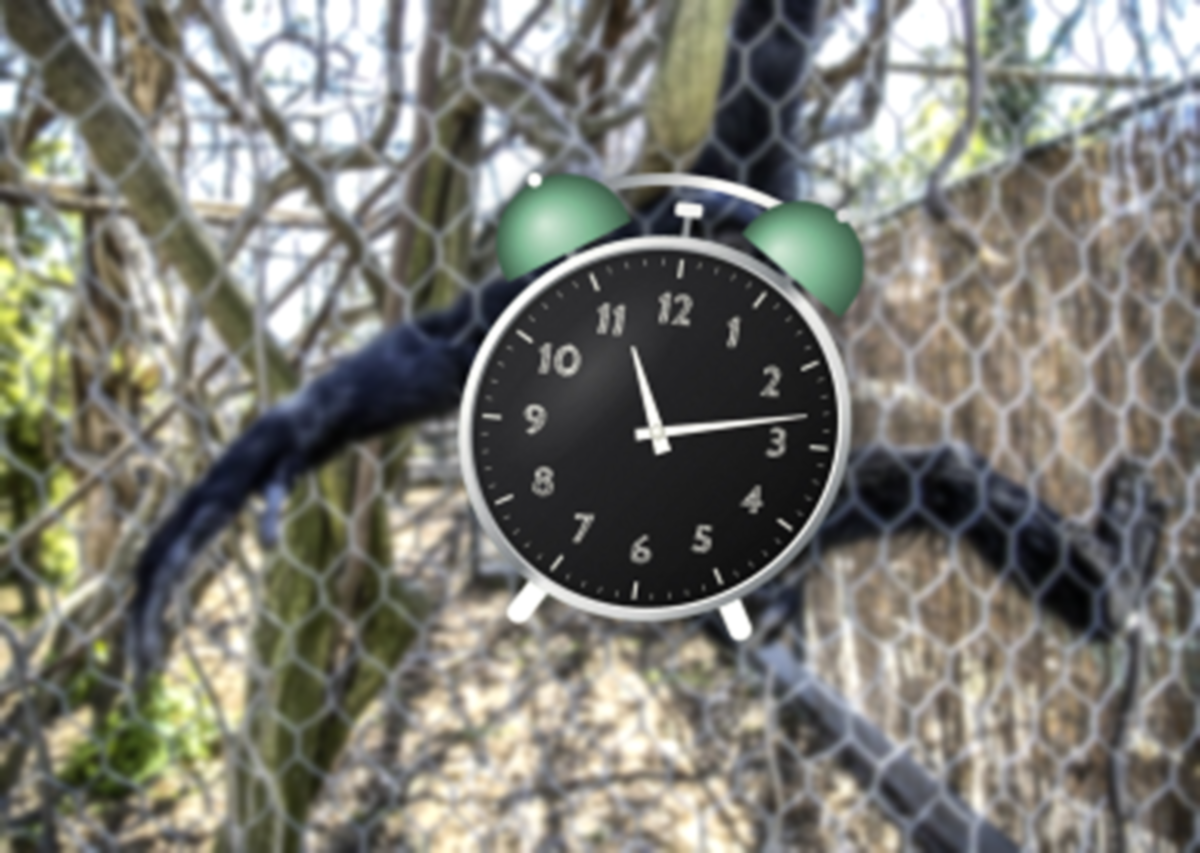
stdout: 11h13
